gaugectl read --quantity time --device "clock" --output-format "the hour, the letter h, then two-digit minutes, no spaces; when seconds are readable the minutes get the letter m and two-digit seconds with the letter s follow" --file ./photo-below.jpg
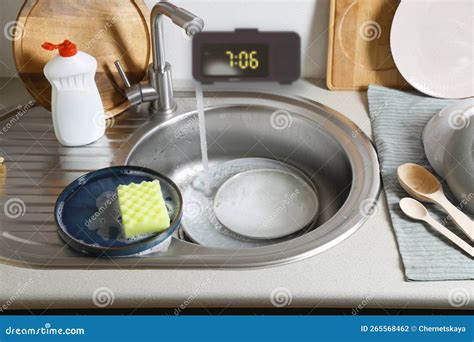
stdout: 7h06
